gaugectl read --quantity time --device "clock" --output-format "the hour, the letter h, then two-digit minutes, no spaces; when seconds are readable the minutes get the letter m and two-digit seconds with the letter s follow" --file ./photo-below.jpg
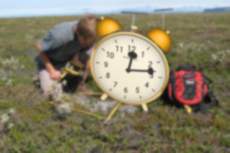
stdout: 12h13
